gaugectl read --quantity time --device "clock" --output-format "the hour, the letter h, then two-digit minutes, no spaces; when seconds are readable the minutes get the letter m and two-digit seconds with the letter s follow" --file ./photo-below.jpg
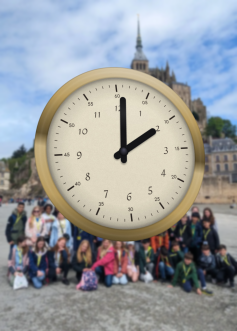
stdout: 2h01
